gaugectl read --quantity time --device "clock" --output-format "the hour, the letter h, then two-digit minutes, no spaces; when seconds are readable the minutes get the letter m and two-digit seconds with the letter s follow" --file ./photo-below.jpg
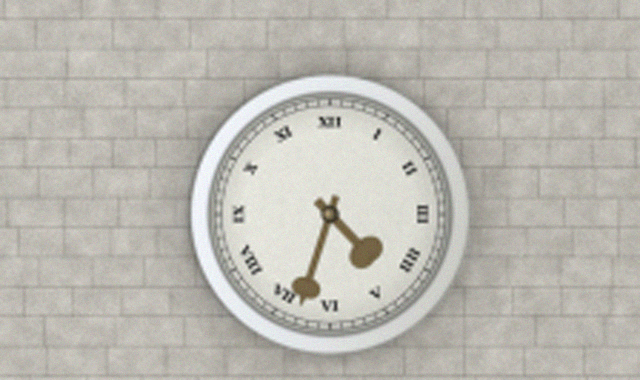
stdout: 4h33
